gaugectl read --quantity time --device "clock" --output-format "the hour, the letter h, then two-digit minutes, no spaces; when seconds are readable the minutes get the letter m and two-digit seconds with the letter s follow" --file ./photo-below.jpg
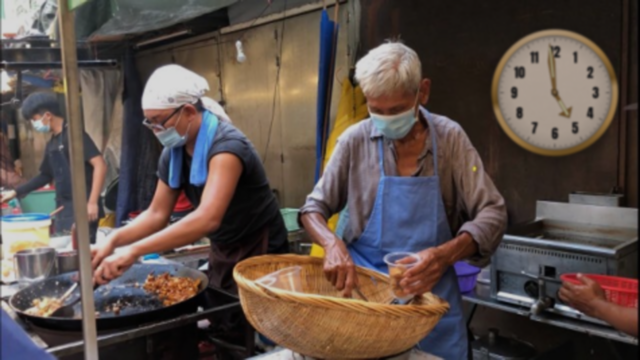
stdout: 4h59
